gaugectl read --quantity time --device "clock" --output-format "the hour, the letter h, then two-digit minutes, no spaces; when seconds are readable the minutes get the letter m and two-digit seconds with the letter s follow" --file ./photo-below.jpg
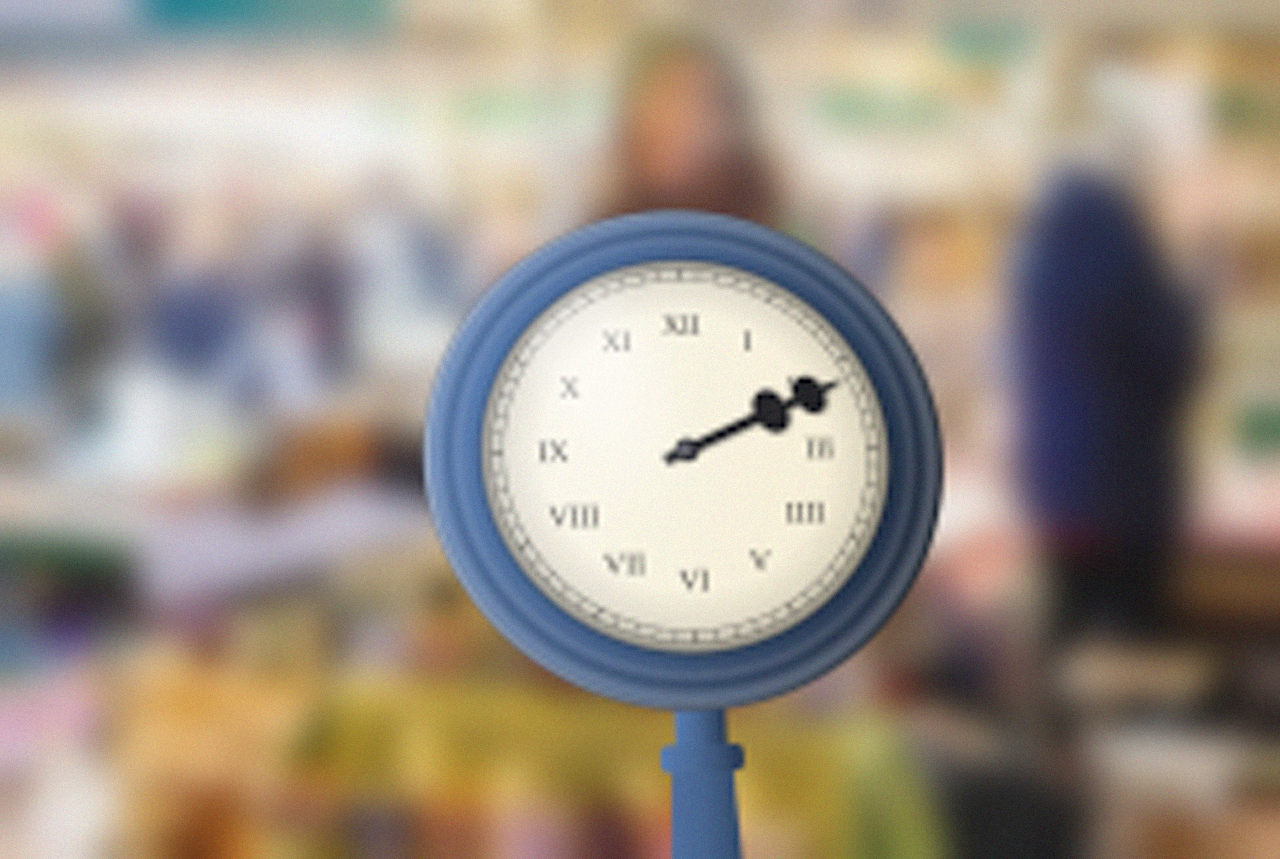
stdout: 2h11
